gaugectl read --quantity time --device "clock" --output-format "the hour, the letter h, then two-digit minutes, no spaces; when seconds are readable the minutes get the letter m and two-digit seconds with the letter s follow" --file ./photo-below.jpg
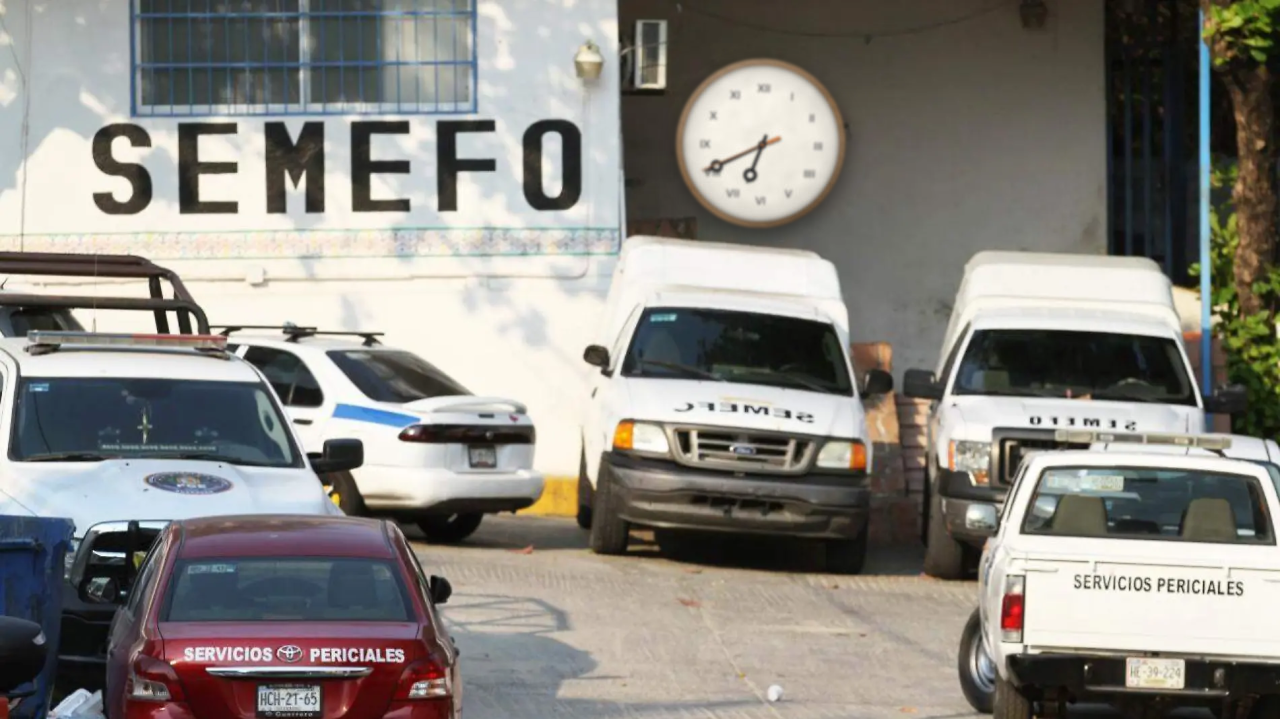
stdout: 6h40m41s
